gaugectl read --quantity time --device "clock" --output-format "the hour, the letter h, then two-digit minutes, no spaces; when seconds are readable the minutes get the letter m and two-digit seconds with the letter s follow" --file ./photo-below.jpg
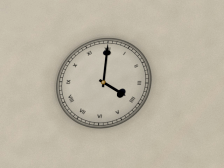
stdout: 4h00
